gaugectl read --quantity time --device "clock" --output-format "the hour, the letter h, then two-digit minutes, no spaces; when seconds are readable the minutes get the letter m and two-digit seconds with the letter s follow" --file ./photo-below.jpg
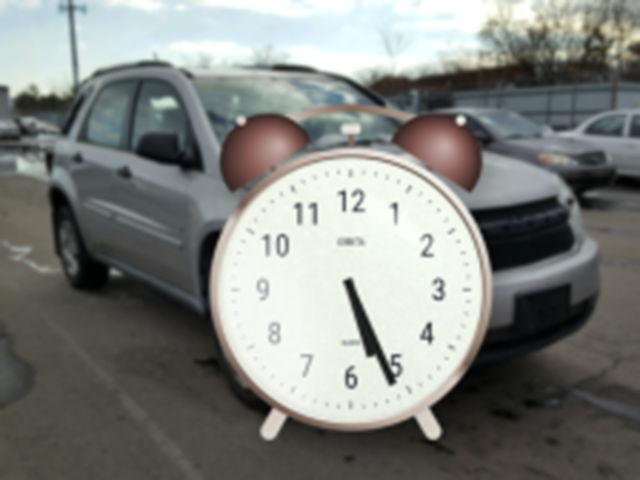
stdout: 5h26
